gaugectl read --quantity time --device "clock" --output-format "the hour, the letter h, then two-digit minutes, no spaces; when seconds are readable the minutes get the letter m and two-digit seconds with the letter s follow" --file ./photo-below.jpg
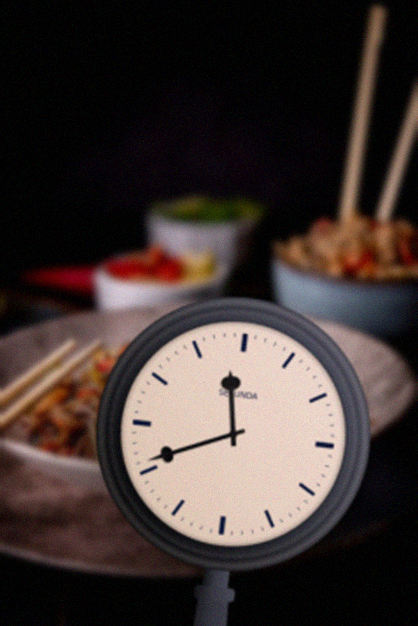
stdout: 11h41
